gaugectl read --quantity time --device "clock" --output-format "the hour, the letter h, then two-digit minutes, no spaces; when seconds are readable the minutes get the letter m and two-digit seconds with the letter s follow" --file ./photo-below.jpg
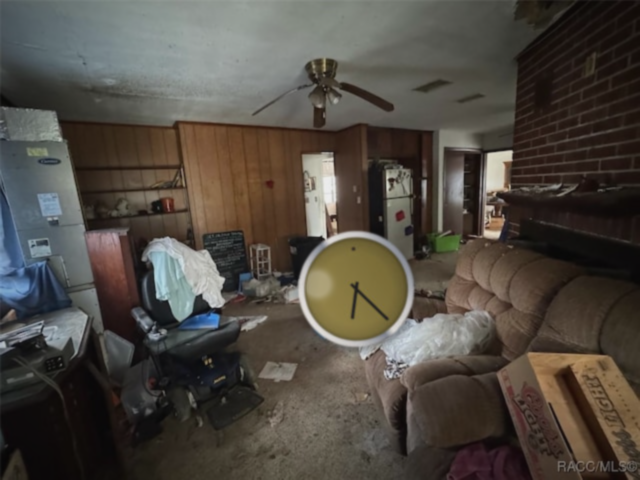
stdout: 6h23
